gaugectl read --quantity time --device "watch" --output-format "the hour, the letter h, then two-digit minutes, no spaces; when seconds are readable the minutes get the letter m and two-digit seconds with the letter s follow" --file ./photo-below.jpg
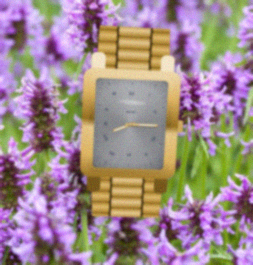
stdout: 8h15
